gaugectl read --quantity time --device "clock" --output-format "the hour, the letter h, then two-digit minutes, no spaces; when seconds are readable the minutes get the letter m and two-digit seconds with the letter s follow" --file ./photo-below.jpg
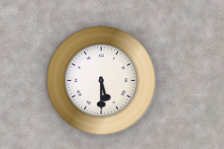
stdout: 5h30
